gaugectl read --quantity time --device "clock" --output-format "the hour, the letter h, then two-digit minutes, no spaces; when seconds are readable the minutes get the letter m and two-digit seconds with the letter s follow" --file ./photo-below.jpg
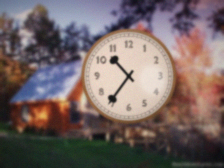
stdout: 10h36
